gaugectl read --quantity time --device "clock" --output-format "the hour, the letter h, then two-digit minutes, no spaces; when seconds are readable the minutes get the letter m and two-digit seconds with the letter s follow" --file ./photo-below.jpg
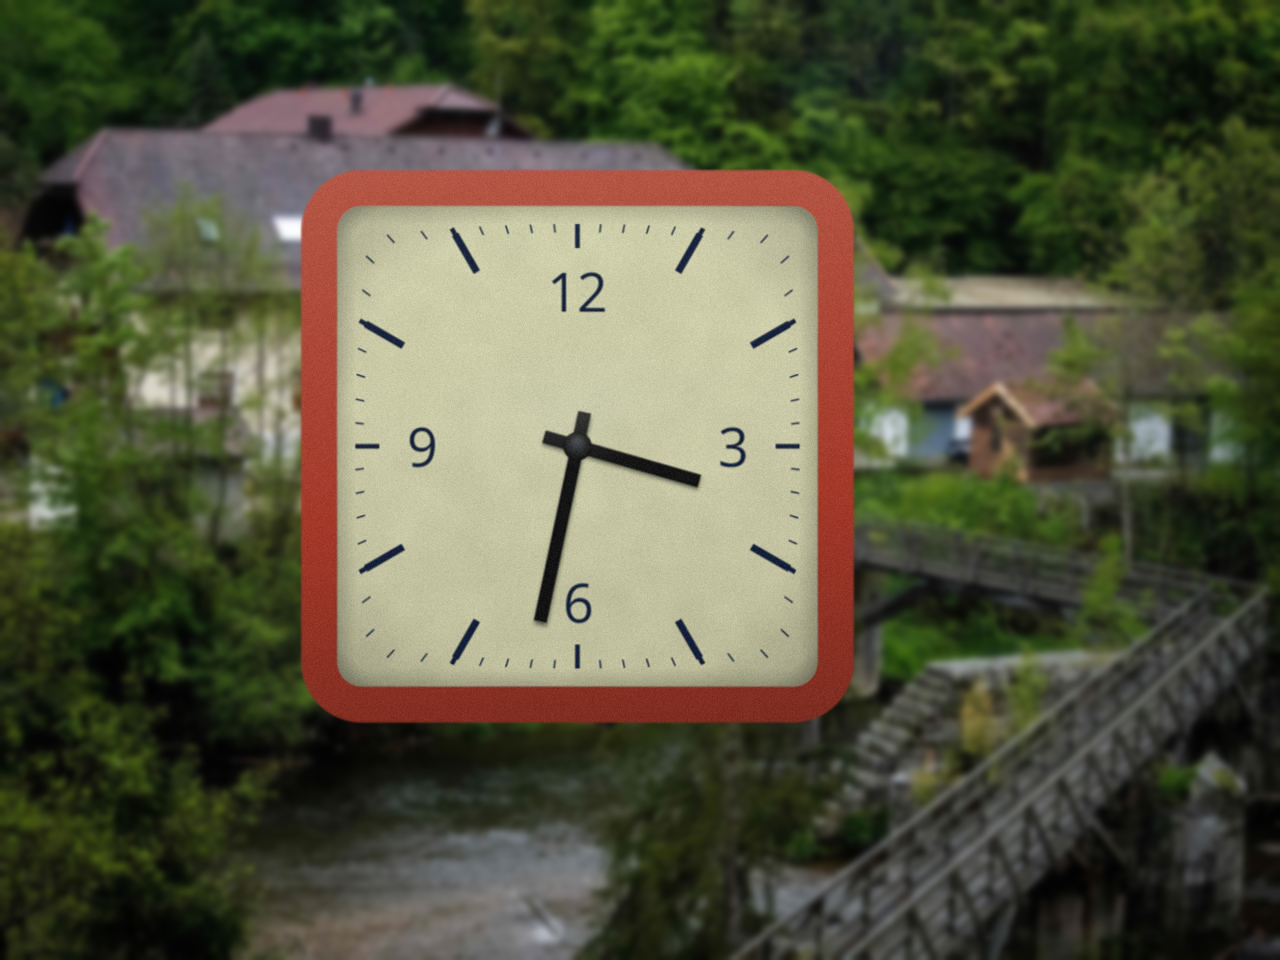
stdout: 3h32
